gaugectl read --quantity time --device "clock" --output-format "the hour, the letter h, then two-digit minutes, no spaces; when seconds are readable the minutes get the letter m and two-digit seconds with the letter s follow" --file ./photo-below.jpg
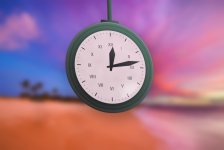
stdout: 12h13
